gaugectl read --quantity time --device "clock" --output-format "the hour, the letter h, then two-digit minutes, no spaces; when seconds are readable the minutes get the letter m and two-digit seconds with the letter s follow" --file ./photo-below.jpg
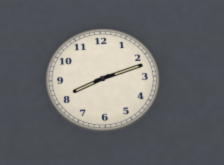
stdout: 8h12
